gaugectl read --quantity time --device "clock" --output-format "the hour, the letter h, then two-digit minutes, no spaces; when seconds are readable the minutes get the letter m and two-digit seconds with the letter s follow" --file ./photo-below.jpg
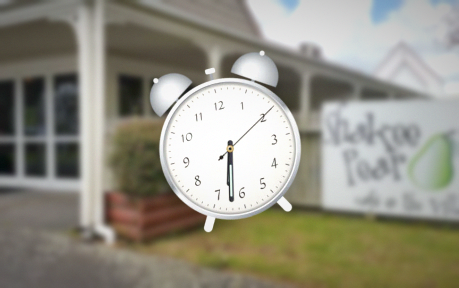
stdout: 6h32m10s
